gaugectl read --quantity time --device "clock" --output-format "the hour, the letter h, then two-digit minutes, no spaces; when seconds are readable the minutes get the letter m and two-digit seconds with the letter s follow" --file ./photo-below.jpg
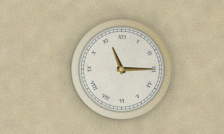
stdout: 11h15
